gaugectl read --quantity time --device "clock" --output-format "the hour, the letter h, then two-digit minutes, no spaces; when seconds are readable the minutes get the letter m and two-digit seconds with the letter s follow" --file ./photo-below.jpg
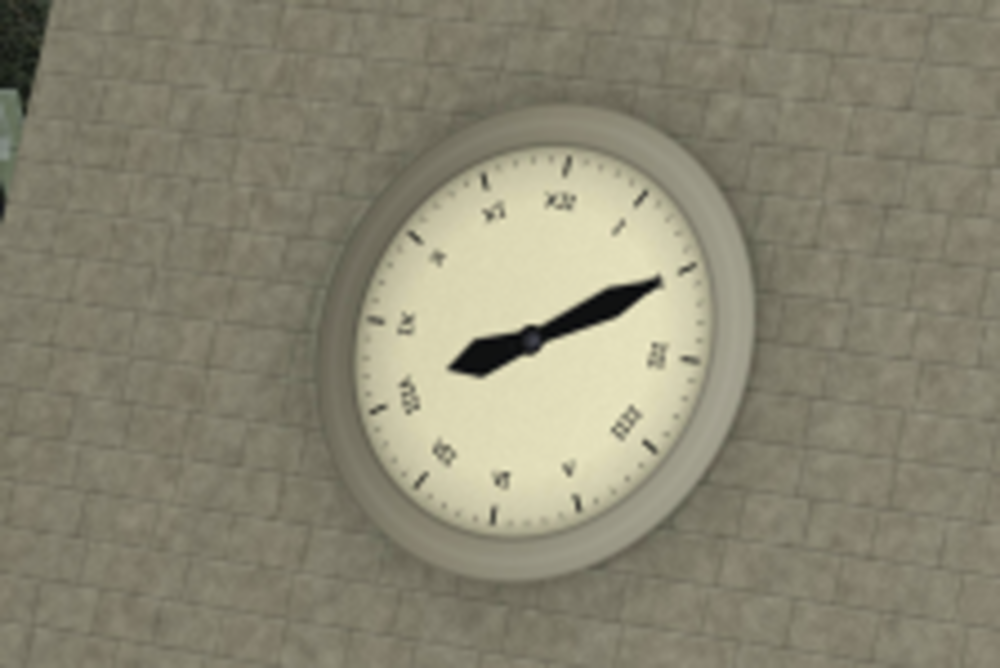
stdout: 8h10
